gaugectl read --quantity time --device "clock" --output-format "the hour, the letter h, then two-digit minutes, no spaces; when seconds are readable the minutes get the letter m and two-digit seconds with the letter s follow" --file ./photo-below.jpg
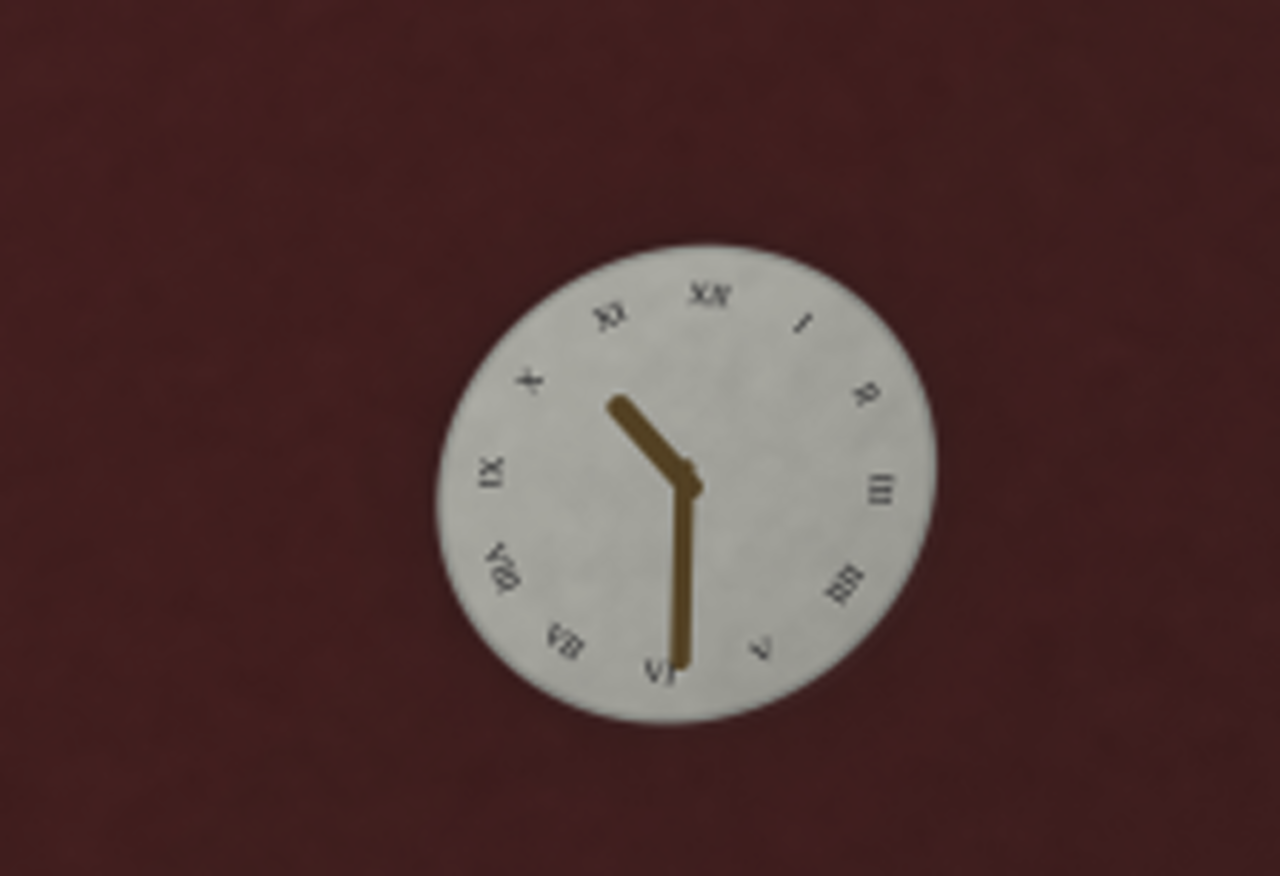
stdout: 10h29
